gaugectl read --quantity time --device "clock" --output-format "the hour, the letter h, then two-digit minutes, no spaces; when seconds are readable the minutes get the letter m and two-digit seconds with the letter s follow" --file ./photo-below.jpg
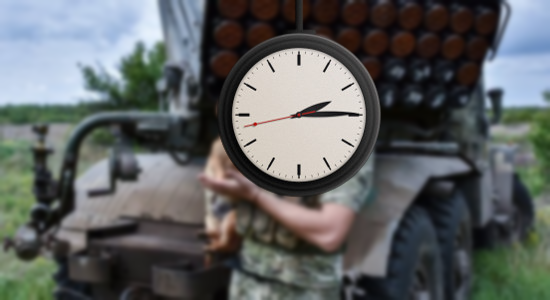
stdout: 2h14m43s
